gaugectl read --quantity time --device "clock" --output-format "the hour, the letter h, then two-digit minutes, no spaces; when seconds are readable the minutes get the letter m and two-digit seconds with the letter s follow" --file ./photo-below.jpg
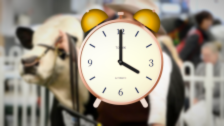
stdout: 4h00
